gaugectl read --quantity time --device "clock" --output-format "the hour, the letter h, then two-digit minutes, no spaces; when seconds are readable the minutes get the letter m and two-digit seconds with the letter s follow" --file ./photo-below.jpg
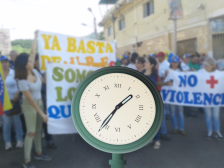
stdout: 1h36
